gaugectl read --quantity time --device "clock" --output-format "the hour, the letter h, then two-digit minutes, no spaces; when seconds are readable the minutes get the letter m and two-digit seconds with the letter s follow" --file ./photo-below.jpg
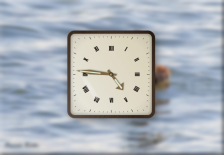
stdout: 4h46
